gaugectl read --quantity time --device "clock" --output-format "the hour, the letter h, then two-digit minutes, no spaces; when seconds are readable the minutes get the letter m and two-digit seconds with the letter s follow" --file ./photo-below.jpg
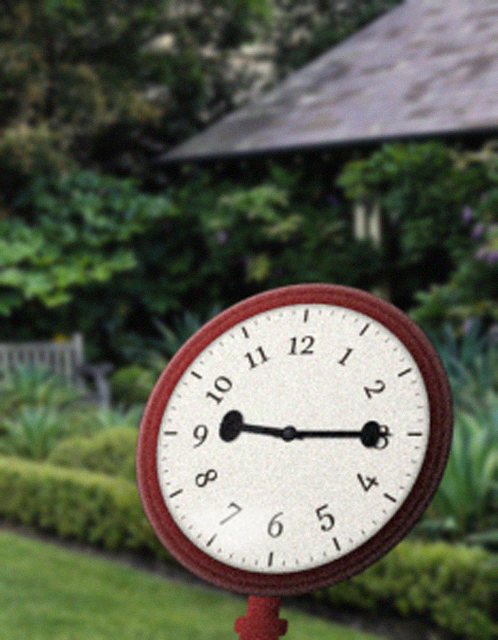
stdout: 9h15
